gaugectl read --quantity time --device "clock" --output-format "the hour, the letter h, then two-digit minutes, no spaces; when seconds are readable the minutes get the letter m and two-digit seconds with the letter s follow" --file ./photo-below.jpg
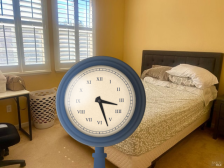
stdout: 3h27
